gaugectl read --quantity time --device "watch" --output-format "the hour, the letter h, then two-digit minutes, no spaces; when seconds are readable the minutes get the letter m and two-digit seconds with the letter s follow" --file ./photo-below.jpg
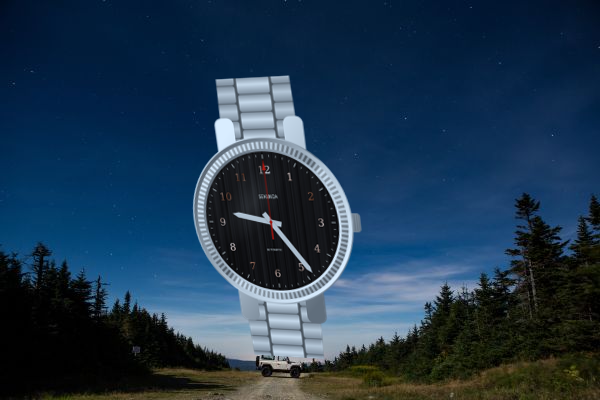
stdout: 9h24m00s
